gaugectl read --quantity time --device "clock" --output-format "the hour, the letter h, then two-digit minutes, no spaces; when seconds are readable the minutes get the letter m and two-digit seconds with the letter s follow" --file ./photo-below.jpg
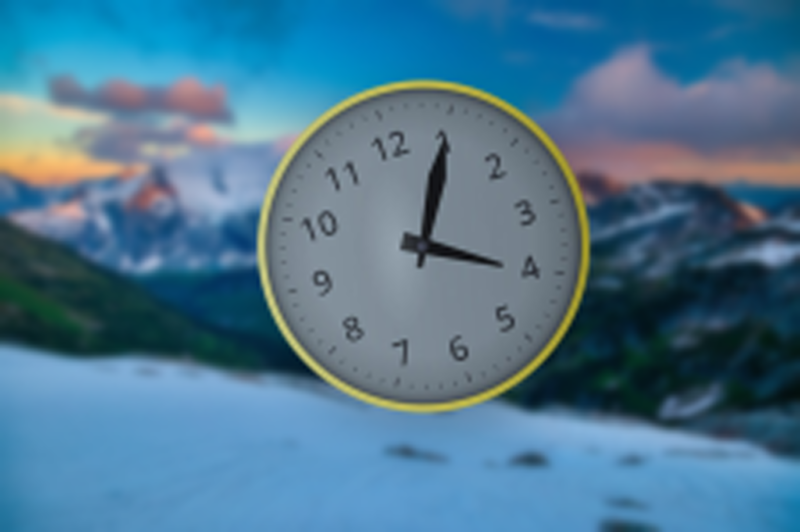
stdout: 4h05
